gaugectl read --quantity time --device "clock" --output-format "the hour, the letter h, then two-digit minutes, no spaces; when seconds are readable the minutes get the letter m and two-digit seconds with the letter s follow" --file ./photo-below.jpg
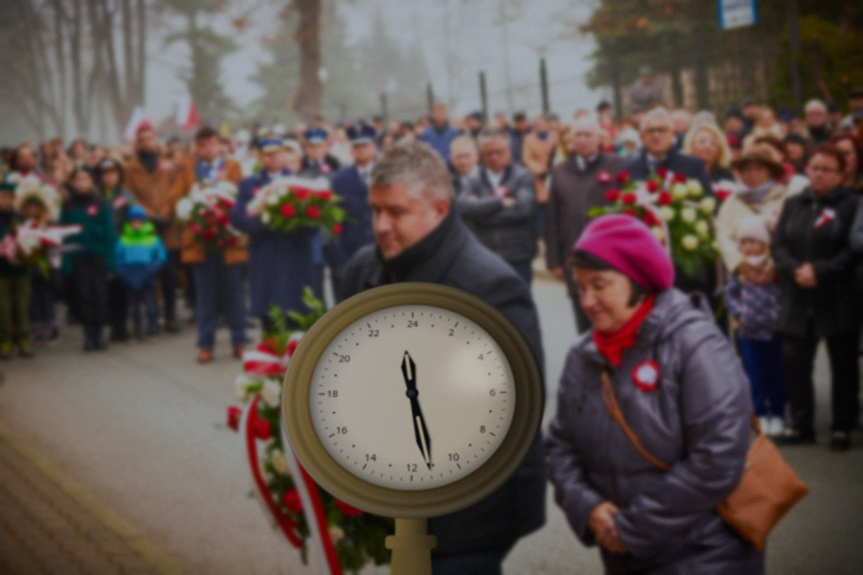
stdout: 23h28
